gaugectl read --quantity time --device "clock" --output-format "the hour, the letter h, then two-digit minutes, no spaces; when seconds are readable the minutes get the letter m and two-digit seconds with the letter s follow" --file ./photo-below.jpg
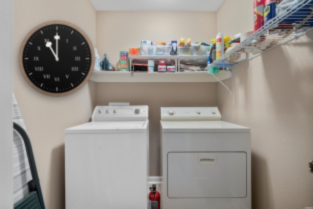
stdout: 11h00
